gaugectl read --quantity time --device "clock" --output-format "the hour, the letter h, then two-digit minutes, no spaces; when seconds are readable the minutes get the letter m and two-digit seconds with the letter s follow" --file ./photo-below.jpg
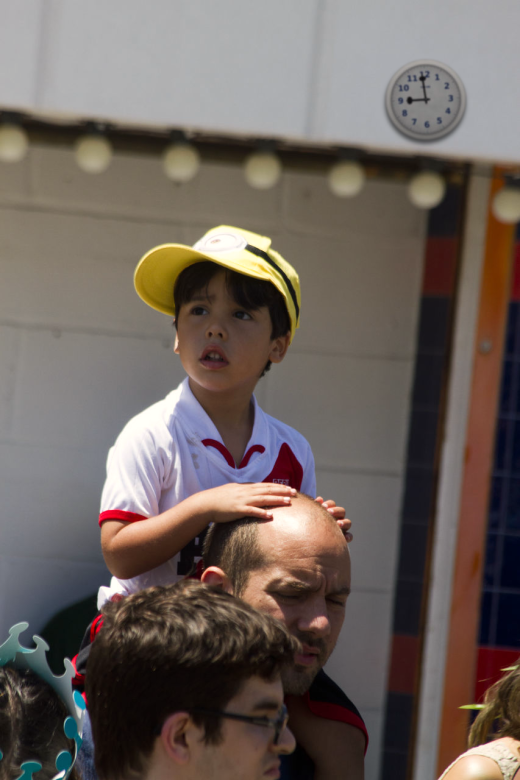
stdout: 8h59
